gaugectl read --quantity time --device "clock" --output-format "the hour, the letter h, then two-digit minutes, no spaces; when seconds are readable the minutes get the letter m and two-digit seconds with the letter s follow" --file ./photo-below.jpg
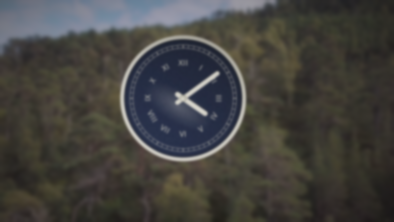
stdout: 4h09
